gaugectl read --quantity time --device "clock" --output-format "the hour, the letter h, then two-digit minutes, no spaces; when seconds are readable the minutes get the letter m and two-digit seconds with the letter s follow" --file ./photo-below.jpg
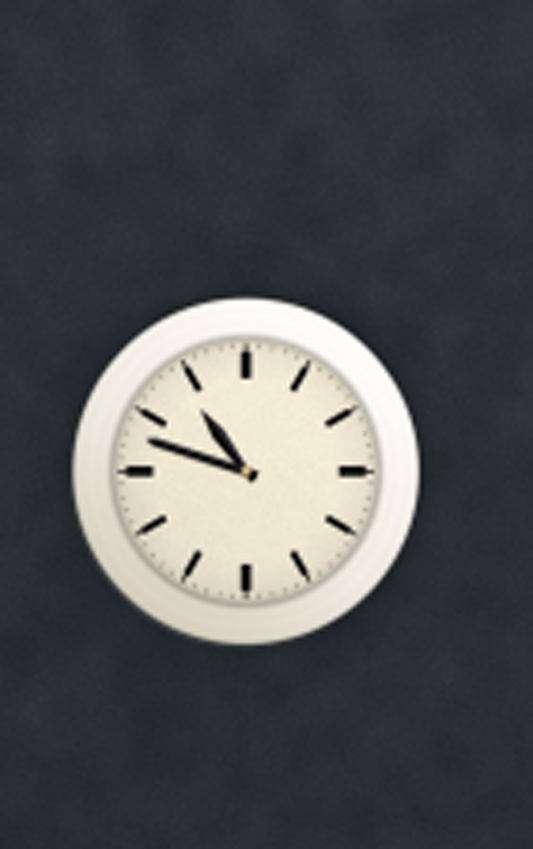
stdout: 10h48
